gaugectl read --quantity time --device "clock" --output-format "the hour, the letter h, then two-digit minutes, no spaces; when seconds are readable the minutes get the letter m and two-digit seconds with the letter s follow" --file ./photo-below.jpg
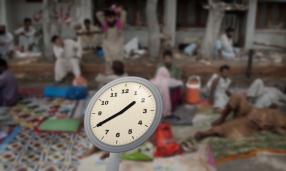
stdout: 1h40
